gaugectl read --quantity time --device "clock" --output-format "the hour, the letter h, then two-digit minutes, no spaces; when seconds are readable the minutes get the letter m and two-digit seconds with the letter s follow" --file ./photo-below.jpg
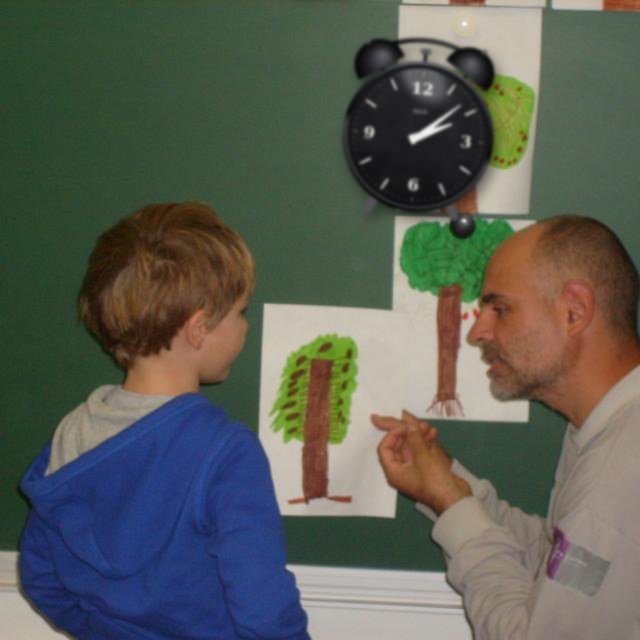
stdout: 2h08
